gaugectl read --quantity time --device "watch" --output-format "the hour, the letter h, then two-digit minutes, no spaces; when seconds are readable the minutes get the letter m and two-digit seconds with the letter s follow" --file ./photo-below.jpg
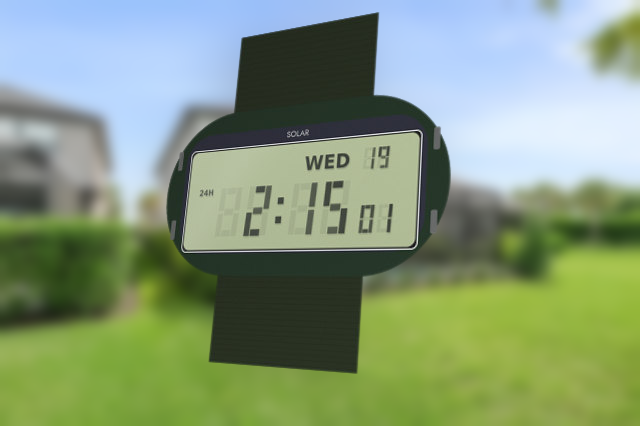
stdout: 2h15m01s
